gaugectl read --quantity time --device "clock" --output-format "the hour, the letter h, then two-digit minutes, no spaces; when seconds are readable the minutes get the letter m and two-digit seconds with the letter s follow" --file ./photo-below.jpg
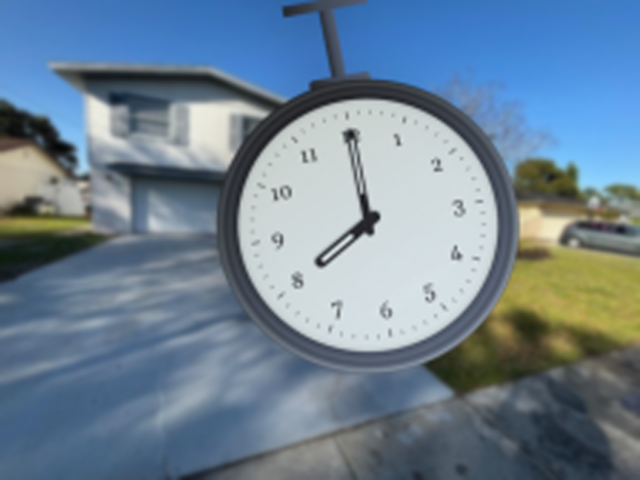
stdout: 8h00
